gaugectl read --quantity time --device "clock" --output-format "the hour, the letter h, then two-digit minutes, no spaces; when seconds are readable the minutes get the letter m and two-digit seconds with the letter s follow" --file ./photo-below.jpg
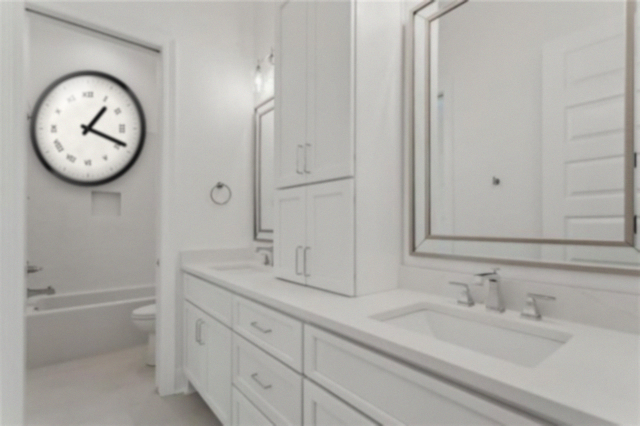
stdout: 1h19
